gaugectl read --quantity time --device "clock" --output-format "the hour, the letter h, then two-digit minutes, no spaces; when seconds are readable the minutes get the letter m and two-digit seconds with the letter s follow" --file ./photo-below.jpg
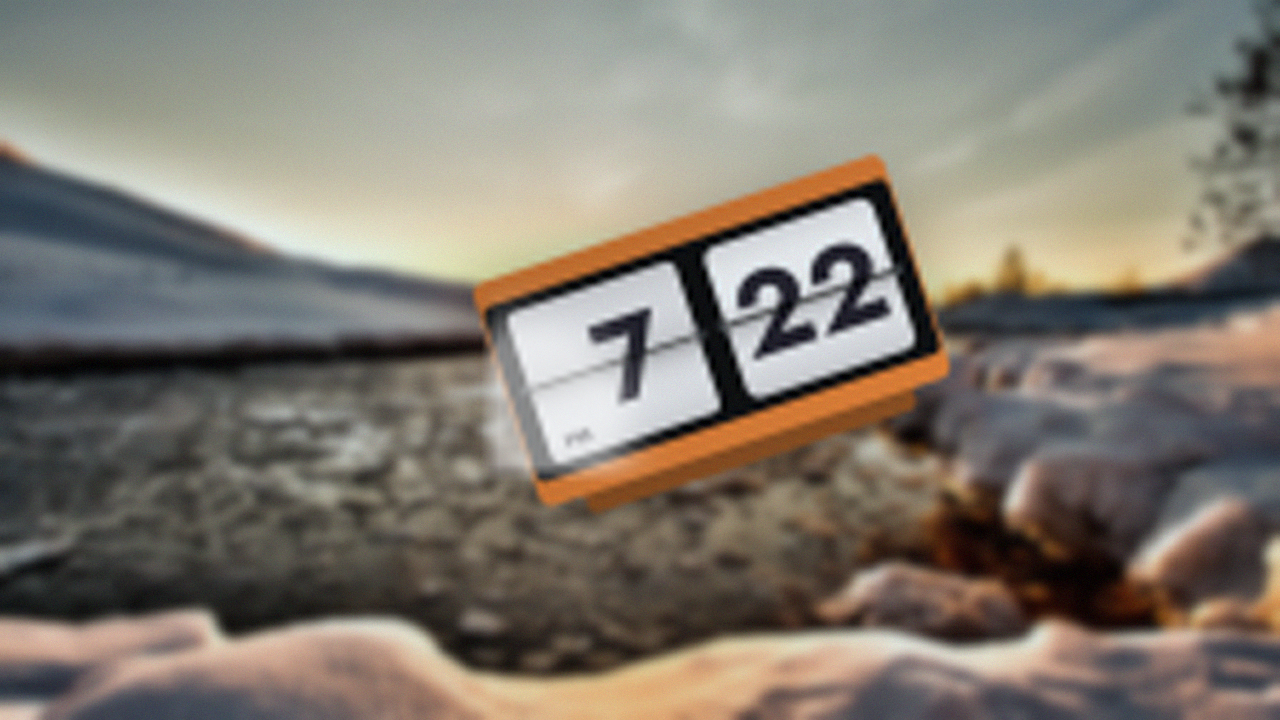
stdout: 7h22
